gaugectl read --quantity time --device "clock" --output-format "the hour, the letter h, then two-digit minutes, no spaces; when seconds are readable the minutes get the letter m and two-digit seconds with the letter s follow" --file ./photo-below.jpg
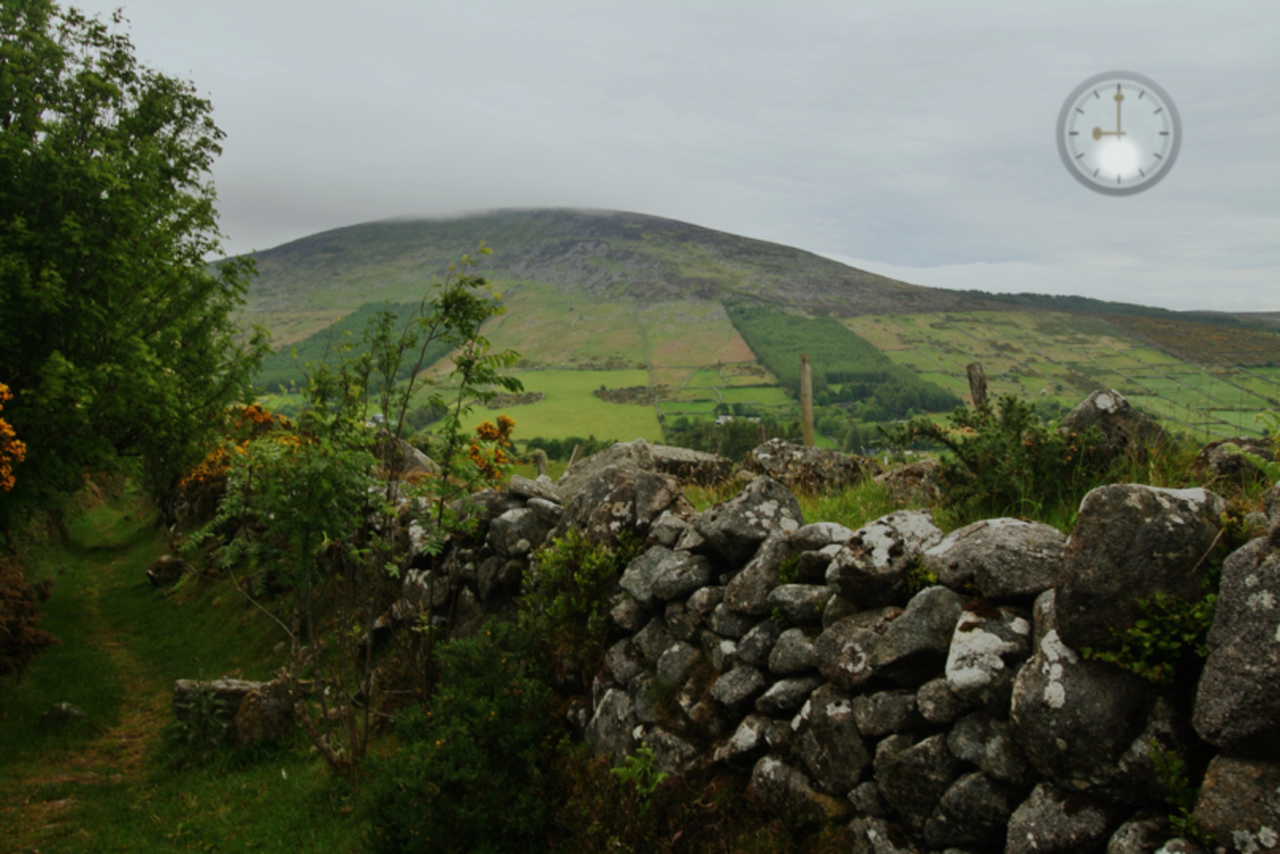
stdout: 9h00
